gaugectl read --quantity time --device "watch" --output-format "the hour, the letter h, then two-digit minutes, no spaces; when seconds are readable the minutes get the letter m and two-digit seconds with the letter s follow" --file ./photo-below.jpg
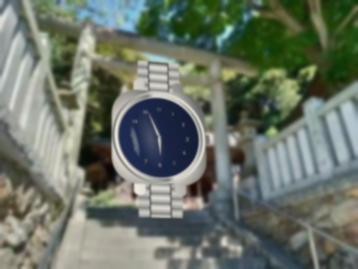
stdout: 5h56
